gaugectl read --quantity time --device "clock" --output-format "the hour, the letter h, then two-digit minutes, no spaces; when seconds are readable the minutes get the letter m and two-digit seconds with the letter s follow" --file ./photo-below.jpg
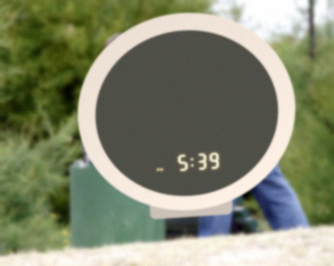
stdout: 5h39
